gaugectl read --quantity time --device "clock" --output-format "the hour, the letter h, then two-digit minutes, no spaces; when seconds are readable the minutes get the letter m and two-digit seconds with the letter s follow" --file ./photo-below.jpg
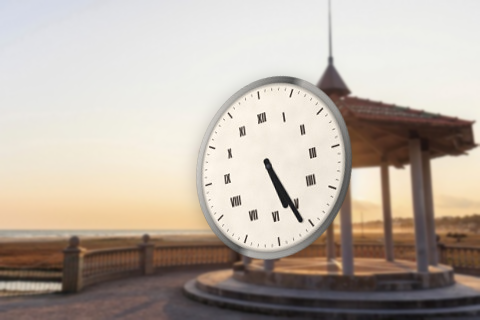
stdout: 5h26
